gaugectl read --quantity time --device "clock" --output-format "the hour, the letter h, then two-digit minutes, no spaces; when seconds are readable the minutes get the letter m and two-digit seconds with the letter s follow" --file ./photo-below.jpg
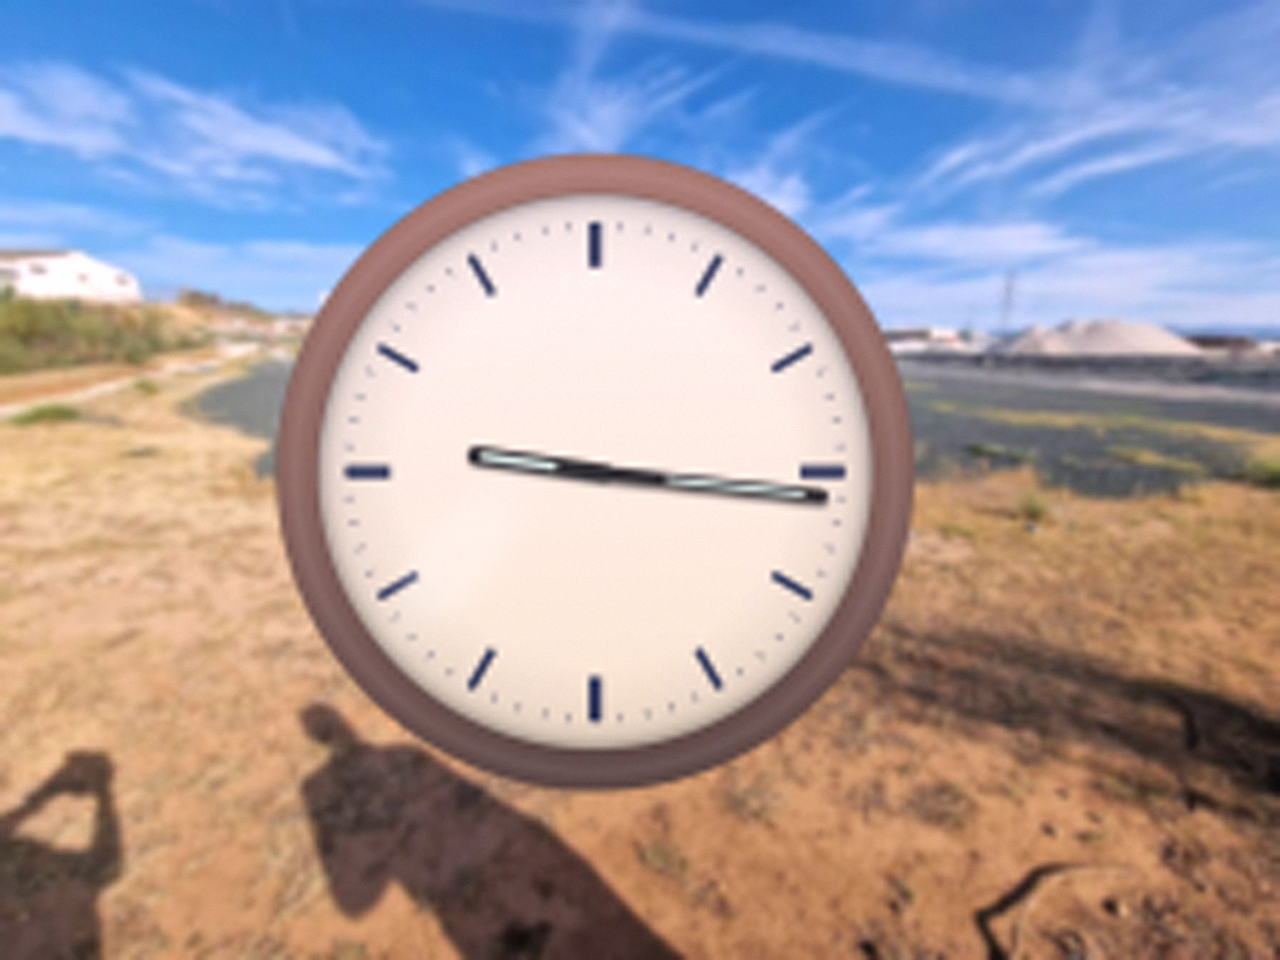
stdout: 9h16
